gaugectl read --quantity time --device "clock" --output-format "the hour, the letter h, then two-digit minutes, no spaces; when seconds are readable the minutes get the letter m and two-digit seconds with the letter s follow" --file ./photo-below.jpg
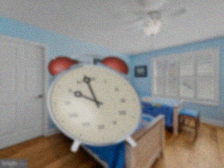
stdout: 9h58
